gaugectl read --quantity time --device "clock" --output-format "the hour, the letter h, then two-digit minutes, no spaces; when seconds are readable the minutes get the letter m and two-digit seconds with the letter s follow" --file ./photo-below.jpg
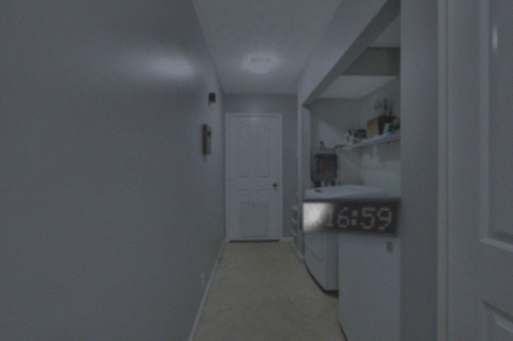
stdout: 16h59
